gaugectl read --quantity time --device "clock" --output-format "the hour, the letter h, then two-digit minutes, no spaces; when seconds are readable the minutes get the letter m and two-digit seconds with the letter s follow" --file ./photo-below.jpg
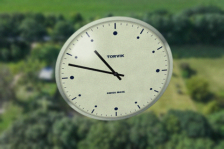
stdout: 10h48
